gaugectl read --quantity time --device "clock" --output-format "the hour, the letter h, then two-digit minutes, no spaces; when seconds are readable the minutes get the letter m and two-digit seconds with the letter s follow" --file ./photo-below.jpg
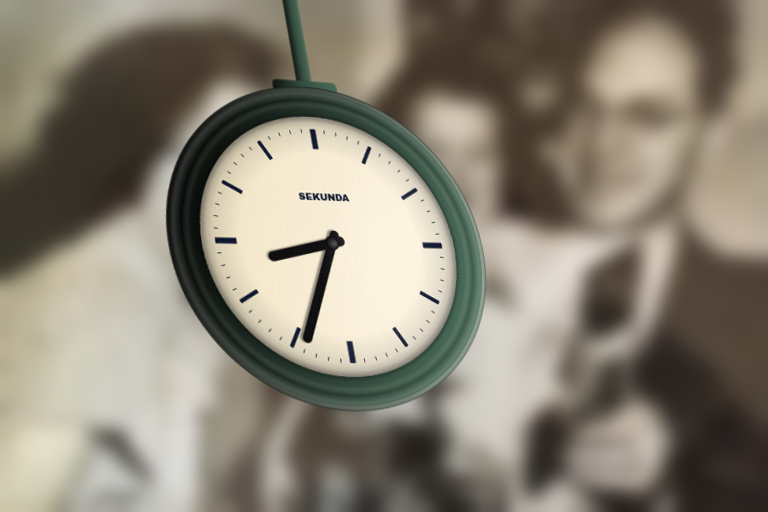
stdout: 8h34
